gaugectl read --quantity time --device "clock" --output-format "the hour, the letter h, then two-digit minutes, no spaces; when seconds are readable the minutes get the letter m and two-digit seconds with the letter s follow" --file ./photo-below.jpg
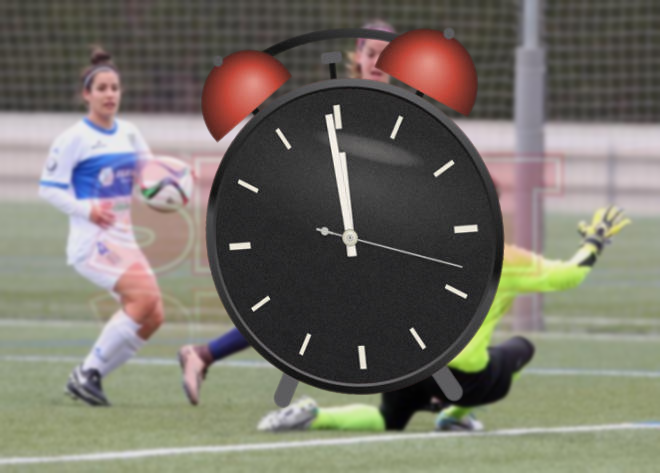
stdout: 11h59m18s
